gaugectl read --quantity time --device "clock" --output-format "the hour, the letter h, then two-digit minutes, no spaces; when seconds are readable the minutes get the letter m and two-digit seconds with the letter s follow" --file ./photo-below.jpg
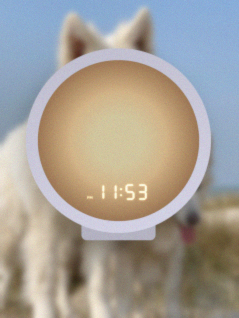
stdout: 11h53
